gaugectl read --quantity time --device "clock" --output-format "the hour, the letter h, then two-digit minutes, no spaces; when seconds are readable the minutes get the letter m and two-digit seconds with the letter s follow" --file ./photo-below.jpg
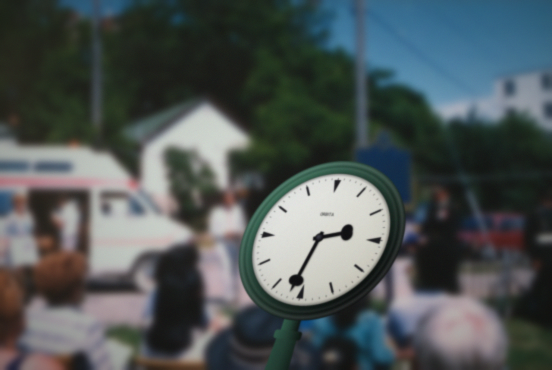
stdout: 2h32
